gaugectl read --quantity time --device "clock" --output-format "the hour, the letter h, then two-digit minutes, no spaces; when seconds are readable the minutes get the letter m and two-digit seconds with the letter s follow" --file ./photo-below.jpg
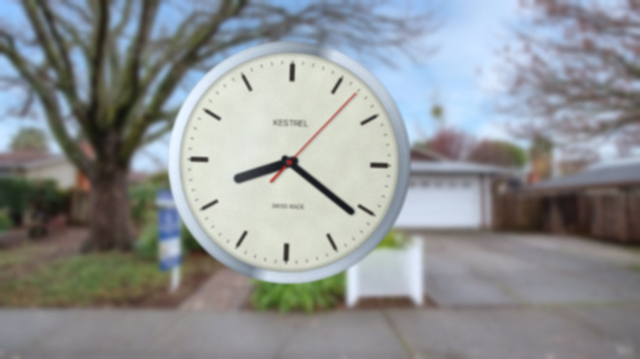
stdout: 8h21m07s
